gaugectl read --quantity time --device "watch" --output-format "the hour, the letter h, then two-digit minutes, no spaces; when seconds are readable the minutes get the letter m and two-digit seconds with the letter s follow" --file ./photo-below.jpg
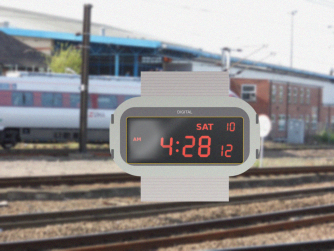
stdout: 4h28m12s
